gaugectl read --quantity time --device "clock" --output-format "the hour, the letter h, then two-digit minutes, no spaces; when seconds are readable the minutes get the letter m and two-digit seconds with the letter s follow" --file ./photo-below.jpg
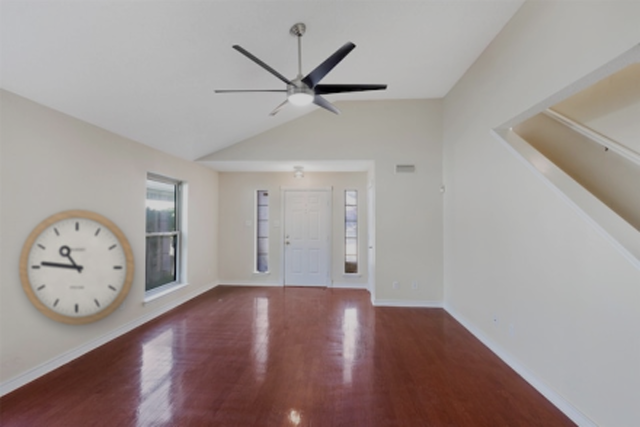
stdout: 10h46
